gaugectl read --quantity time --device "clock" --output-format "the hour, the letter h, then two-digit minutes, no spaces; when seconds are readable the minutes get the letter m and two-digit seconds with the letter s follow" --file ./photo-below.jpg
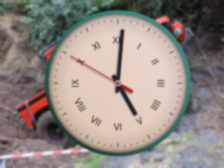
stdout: 5h00m50s
